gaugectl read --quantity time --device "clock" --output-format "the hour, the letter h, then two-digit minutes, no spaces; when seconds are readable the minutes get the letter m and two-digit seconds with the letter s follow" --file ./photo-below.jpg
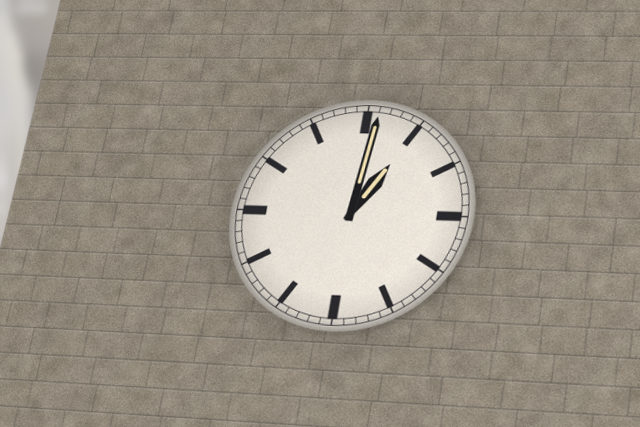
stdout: 1h01
